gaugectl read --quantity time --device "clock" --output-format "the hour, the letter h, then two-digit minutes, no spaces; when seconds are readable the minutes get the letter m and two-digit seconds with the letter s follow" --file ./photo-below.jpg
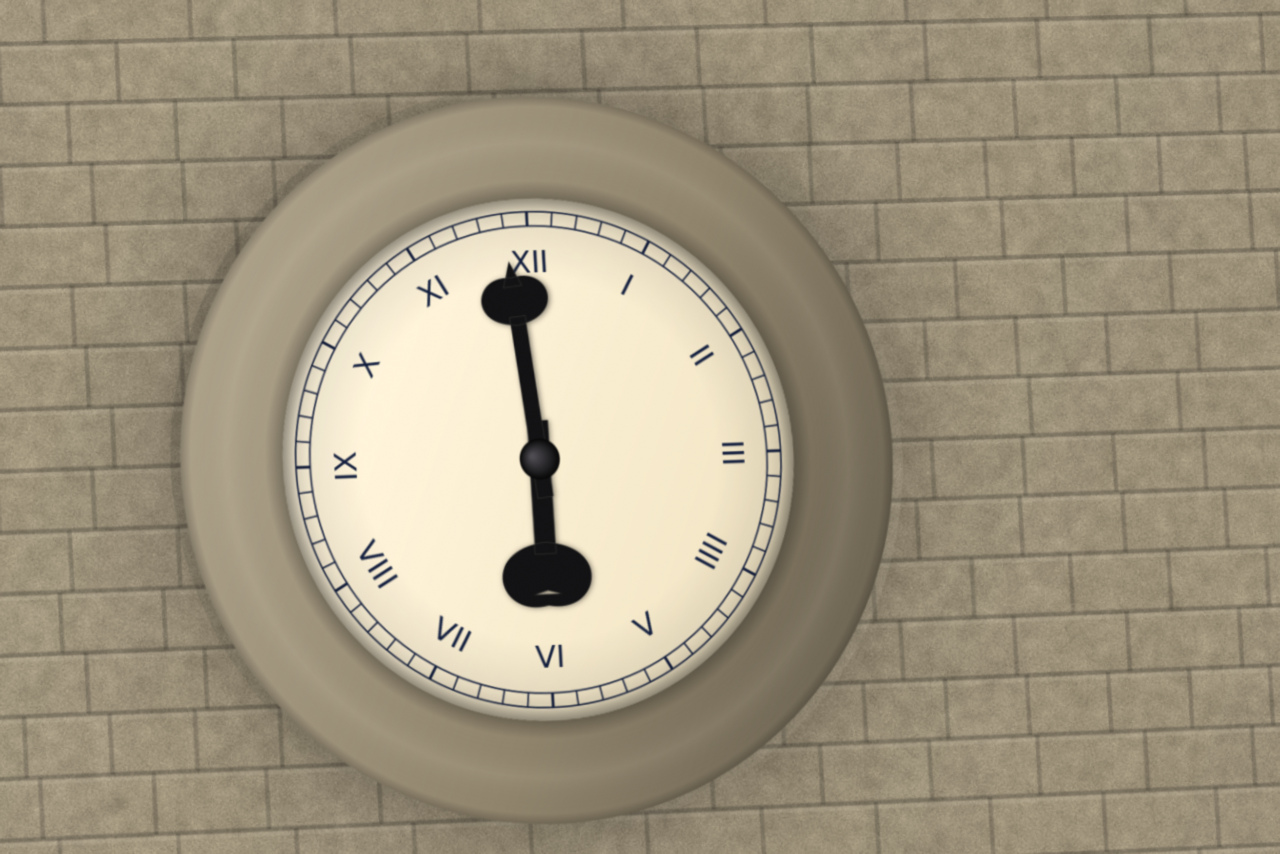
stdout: 5h59
